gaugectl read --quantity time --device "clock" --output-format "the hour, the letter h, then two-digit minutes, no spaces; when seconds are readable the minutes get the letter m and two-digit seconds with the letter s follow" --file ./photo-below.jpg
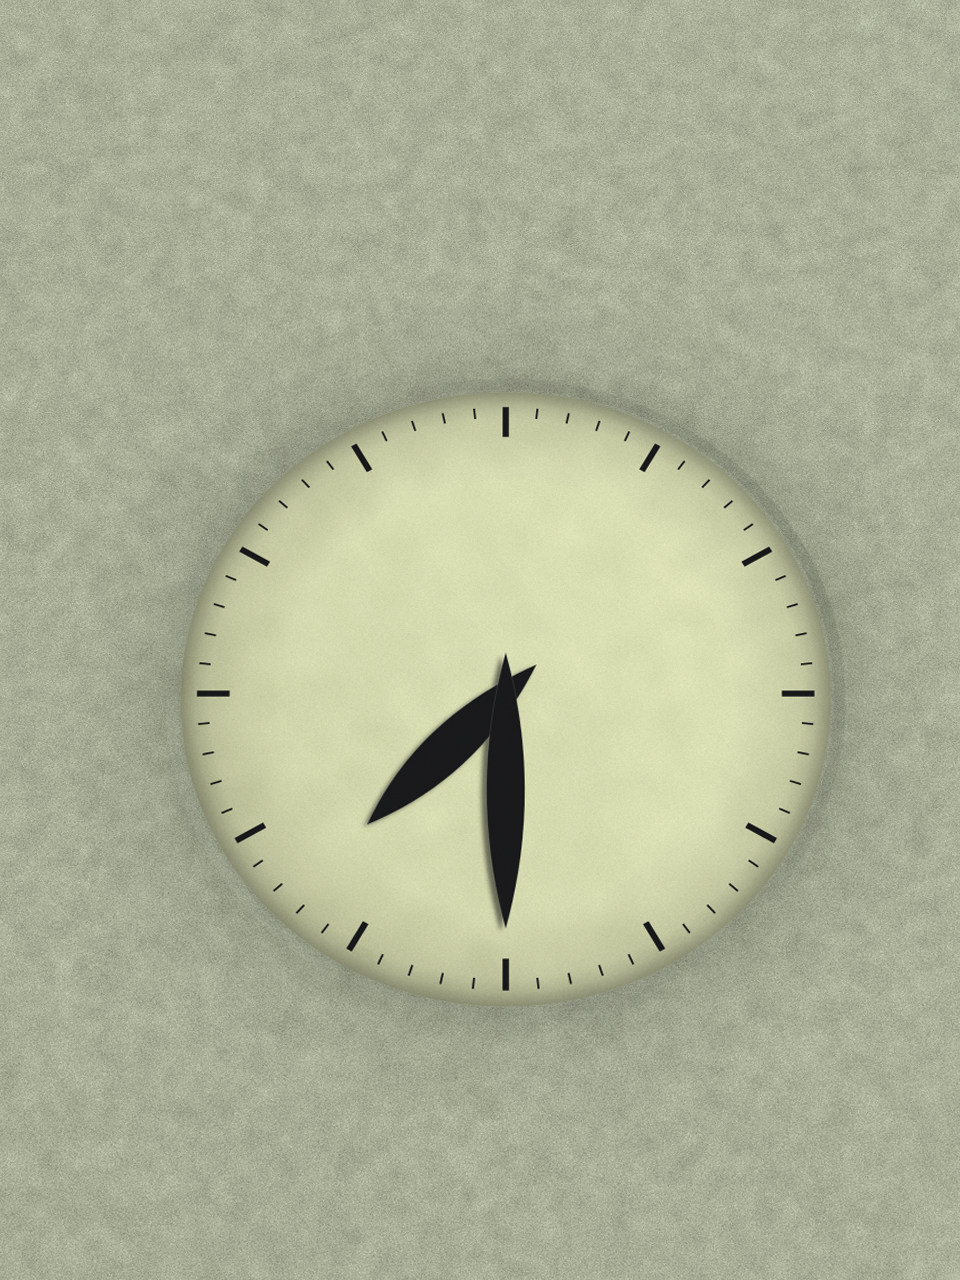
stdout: 7h30
